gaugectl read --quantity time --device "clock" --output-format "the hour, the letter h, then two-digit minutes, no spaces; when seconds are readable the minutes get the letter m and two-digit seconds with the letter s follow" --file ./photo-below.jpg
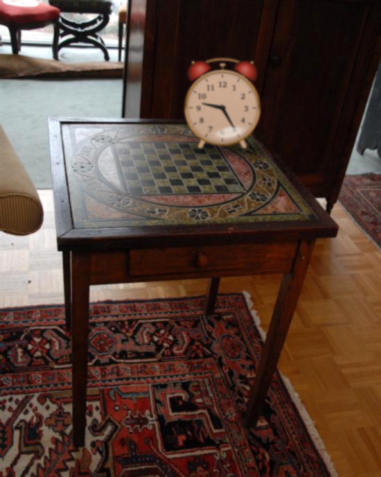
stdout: 9h25
